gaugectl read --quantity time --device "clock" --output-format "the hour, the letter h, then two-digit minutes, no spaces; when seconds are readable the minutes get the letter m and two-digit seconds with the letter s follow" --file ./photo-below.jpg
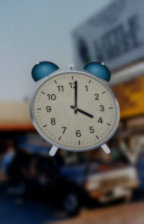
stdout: 4h01
